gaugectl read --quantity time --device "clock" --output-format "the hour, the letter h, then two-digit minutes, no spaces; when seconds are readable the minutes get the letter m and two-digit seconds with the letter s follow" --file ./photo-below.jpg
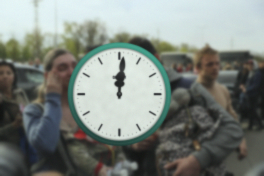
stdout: 12h01
